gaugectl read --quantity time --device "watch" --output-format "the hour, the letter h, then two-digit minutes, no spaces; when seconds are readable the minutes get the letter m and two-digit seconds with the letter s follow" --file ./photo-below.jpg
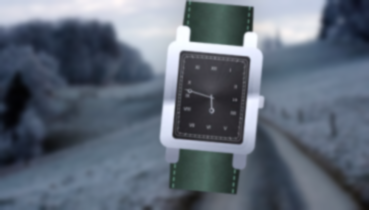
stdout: 5h47
